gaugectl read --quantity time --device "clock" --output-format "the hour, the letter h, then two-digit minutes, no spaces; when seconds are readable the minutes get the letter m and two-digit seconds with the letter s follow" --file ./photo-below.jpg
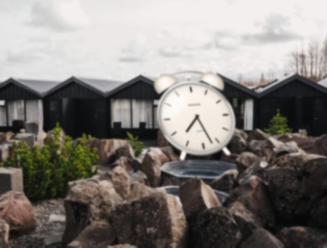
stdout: 7h27
